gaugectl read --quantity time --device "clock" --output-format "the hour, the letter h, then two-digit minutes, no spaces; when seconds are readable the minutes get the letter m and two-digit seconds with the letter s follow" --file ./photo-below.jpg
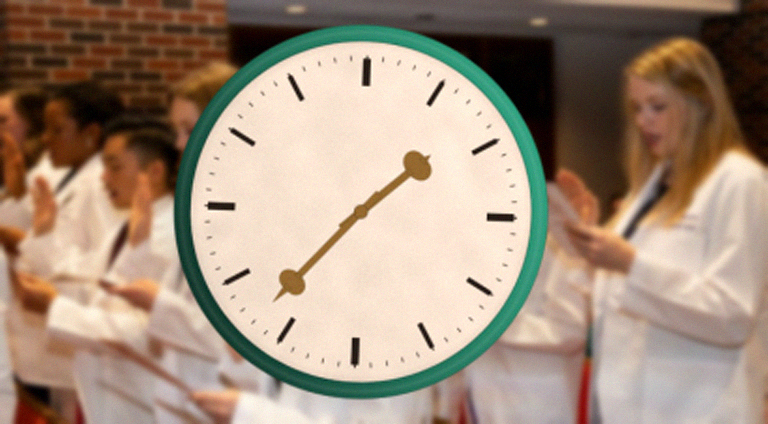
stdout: 1h37
